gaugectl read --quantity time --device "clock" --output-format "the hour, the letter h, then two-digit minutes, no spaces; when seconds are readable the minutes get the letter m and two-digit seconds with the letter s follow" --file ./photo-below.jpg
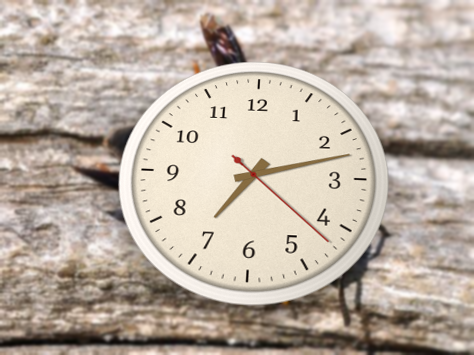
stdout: 7h12m22s
